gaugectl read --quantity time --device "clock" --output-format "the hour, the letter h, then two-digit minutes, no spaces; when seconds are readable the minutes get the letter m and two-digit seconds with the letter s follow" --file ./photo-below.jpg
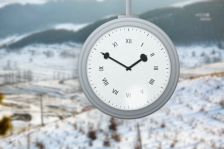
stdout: 1h50
